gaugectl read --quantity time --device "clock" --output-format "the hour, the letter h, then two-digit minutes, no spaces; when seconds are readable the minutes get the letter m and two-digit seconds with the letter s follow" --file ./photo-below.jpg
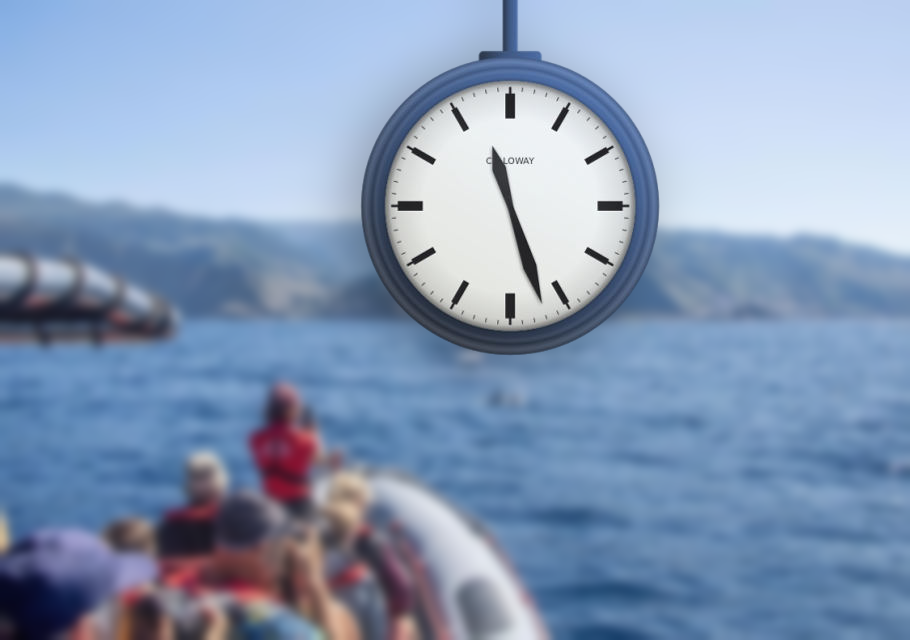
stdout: 11h27
